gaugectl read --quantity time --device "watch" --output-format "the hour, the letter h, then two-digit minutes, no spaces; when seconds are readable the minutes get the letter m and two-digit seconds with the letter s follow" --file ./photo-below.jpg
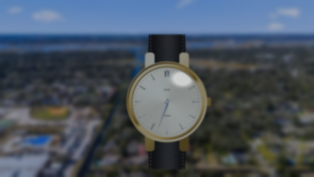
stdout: 6h33
